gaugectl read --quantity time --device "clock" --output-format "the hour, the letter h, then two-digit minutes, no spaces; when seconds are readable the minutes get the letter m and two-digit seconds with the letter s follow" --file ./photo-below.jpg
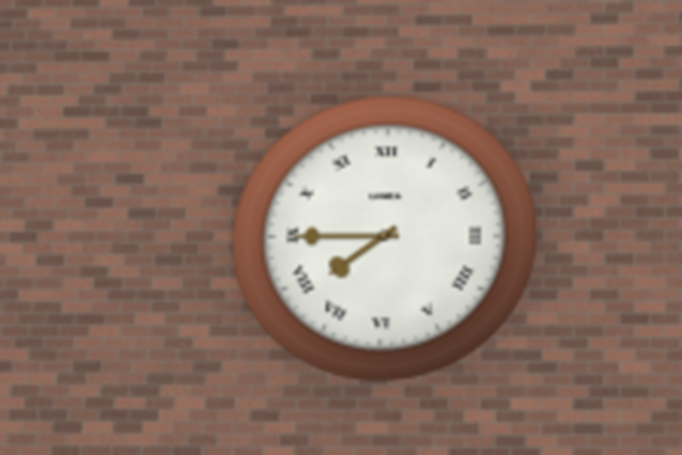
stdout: 7h45
